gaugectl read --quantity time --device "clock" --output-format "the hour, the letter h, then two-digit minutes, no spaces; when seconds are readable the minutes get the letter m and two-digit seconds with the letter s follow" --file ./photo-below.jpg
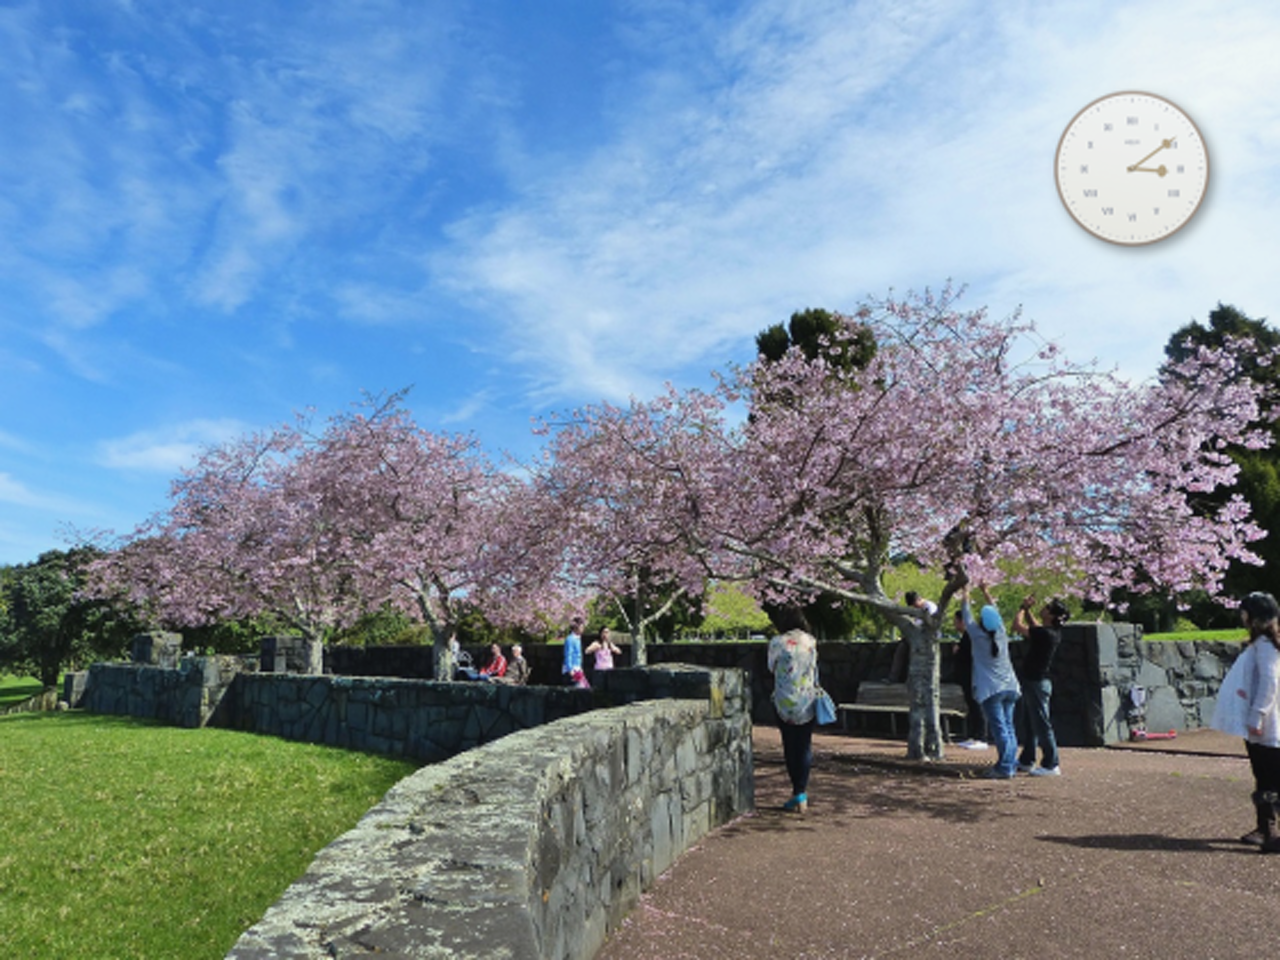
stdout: 3h09
